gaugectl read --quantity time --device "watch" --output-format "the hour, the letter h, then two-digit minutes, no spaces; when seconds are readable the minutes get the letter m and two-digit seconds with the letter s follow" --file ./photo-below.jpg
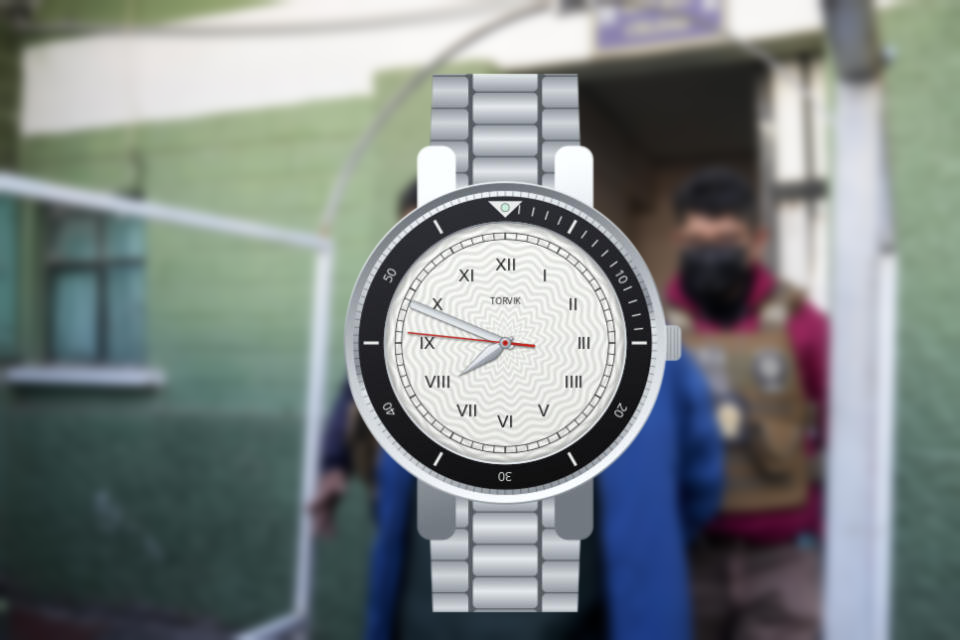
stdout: 7h48m46s
